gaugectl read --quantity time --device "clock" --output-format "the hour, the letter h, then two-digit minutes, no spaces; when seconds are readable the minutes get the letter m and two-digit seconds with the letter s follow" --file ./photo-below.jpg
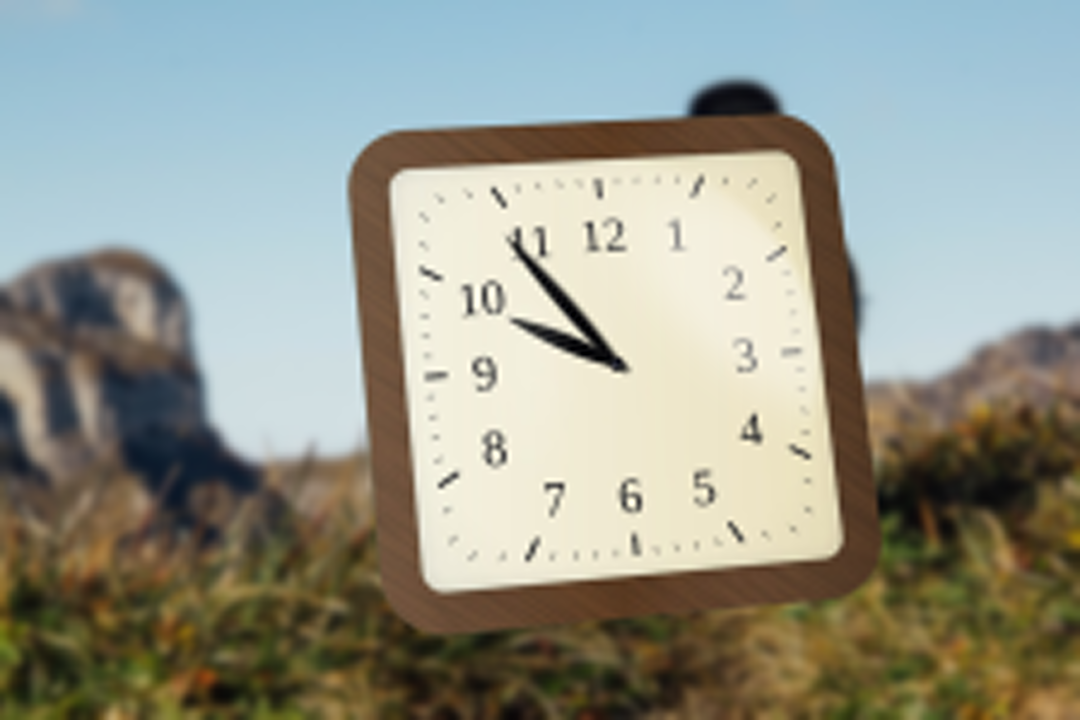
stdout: 9h54
